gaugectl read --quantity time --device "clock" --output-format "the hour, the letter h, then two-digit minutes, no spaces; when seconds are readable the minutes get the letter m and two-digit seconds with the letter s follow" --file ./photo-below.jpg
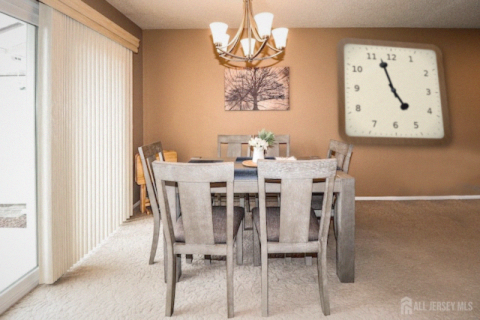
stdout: 4h57
